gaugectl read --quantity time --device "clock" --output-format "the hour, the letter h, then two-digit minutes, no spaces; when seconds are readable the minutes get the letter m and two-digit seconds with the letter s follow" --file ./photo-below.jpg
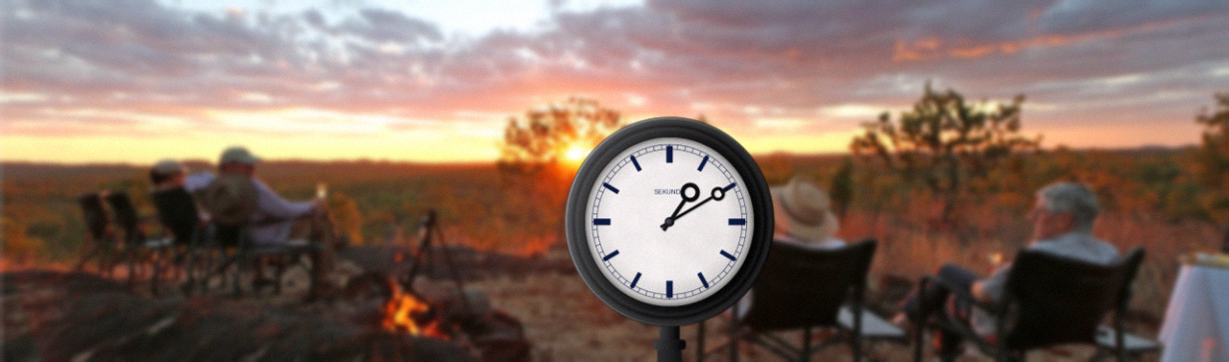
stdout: 1h10
